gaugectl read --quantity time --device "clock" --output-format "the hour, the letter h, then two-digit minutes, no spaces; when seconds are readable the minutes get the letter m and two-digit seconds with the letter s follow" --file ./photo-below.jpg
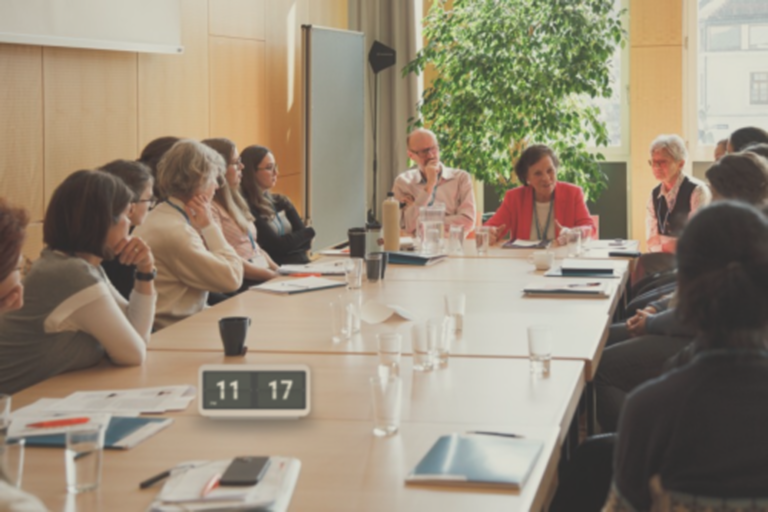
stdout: 11h17
